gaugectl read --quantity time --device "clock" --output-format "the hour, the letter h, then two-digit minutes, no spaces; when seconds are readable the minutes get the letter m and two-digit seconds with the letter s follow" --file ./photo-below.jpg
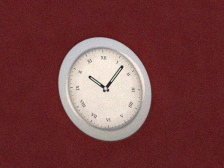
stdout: 10h07
